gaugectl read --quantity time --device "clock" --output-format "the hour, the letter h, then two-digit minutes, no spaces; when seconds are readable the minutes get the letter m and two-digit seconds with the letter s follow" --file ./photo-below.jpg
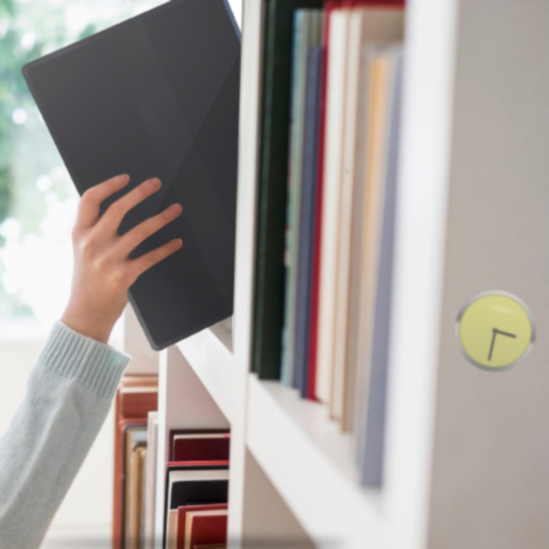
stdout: 3h32
